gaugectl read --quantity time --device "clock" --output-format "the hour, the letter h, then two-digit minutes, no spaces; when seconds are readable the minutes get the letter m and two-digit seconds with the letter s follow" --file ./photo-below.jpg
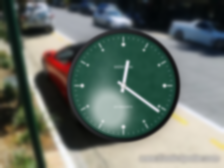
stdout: 12h21
